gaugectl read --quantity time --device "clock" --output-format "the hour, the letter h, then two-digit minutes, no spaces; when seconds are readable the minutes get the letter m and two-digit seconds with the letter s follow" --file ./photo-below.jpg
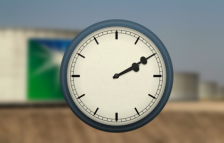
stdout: 2h10
